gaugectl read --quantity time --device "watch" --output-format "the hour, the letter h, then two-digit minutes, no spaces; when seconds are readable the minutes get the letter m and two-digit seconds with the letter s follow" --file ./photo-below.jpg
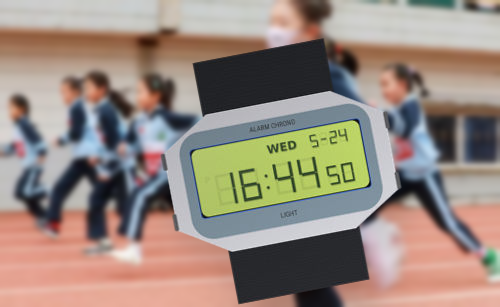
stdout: 16h44m50s
